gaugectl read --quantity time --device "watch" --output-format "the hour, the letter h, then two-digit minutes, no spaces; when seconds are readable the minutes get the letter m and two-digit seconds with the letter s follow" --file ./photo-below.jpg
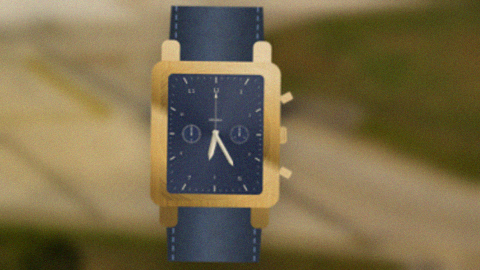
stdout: 6h25
